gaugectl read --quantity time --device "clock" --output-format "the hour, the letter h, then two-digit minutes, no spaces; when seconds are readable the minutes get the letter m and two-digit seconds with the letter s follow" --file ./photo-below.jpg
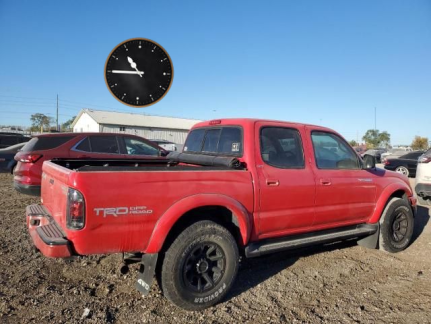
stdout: 10h45
